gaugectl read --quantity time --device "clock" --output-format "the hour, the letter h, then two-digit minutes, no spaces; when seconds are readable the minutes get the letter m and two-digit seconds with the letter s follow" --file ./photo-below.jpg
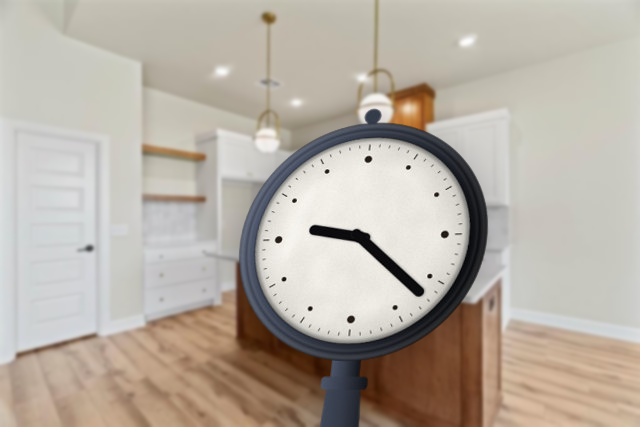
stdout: 9h22
